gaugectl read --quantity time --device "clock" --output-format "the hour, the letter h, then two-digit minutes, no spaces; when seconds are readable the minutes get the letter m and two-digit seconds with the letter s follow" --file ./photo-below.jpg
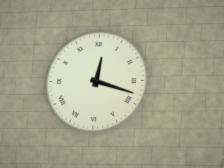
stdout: 12h18
